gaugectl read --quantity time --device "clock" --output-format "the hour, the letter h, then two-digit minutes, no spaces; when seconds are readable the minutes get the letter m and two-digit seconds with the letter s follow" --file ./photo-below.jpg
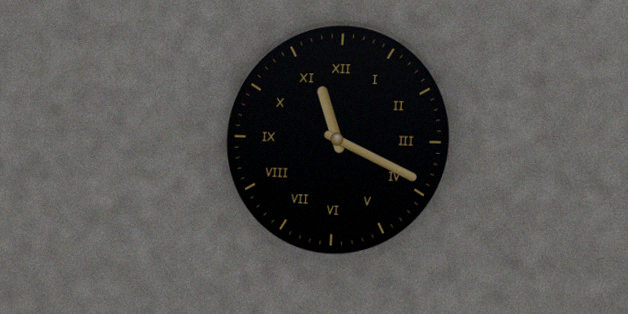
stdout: 11h19
